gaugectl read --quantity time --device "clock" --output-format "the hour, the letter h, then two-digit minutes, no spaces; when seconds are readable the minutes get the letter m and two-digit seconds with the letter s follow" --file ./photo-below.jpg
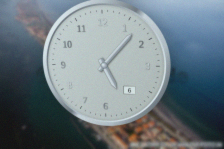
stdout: 5h07
